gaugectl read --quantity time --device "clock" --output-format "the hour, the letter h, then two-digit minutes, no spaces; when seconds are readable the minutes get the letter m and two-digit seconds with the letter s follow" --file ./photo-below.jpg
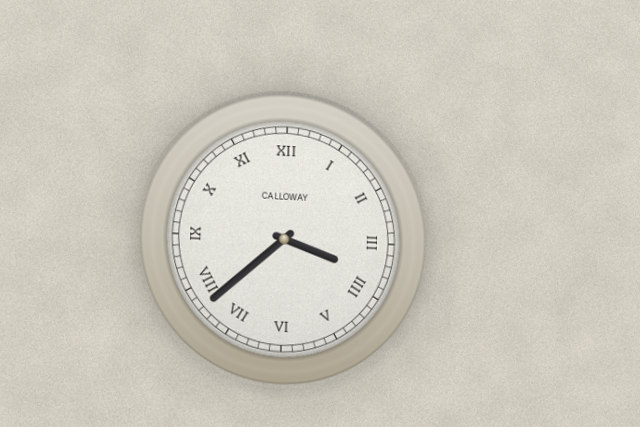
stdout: 3h38
